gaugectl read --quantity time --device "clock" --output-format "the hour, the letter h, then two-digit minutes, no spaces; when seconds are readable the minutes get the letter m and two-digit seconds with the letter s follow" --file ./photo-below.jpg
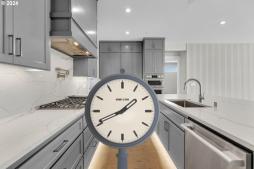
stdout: 1h41
